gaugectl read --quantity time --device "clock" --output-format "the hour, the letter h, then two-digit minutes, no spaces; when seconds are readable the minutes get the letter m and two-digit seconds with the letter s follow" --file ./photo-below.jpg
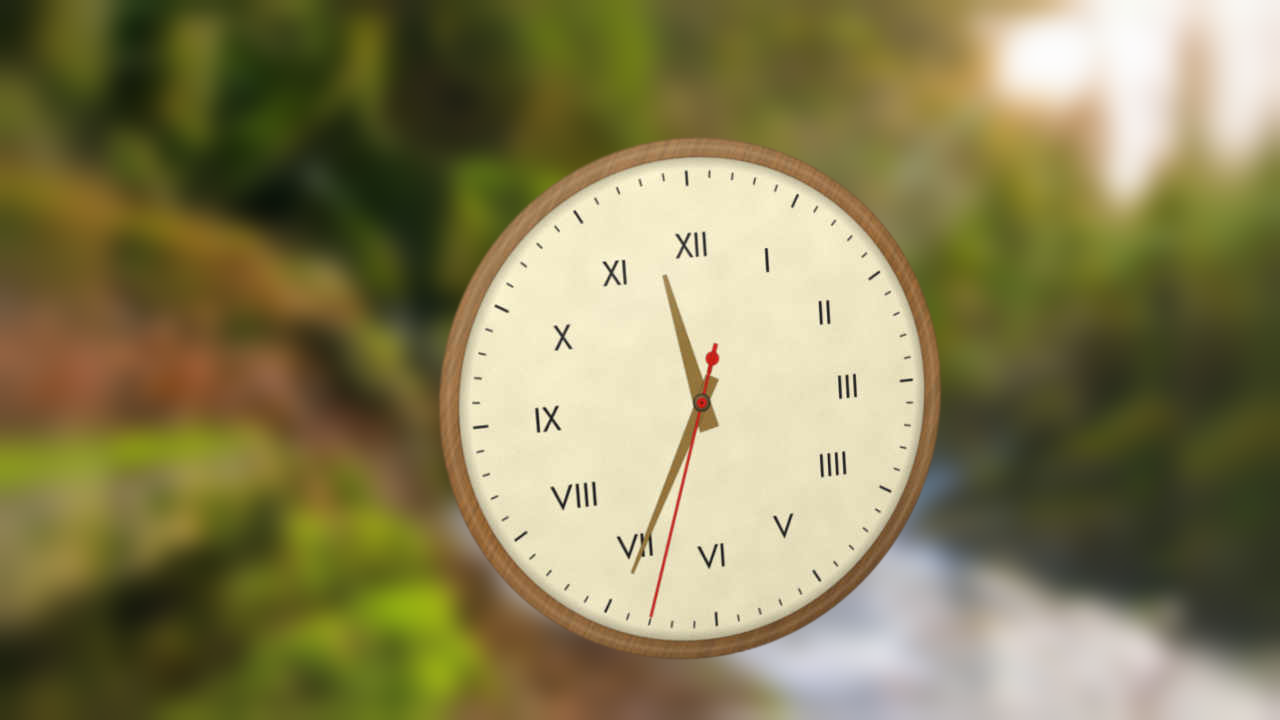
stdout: 11h34m33s
